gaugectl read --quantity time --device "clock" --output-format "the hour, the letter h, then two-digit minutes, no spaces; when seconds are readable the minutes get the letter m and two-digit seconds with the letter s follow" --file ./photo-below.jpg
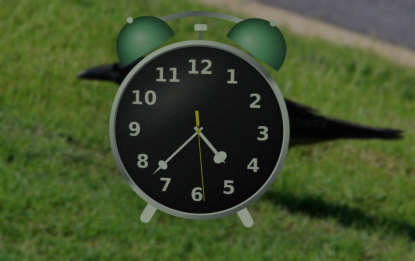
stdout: 4h37m29s
